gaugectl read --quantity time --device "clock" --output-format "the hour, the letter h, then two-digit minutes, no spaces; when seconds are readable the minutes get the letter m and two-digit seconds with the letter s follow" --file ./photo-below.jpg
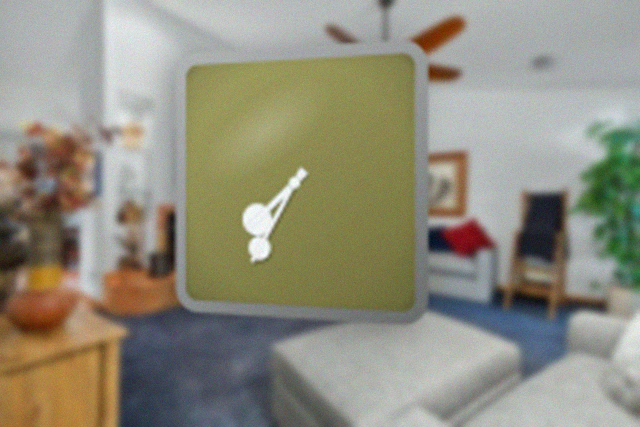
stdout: 7h35
